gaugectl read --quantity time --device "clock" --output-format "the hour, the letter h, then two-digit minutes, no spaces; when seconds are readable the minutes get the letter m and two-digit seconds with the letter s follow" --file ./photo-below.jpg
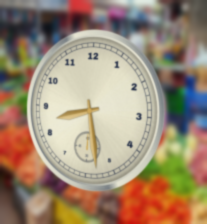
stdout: 8h28
